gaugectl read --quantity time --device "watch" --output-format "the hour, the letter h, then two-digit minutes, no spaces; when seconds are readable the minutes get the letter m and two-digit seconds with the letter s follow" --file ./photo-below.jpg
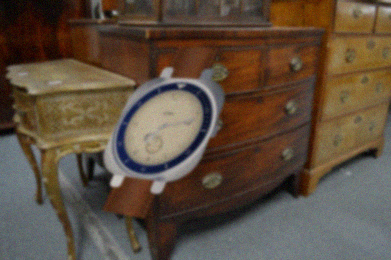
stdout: 7h12
